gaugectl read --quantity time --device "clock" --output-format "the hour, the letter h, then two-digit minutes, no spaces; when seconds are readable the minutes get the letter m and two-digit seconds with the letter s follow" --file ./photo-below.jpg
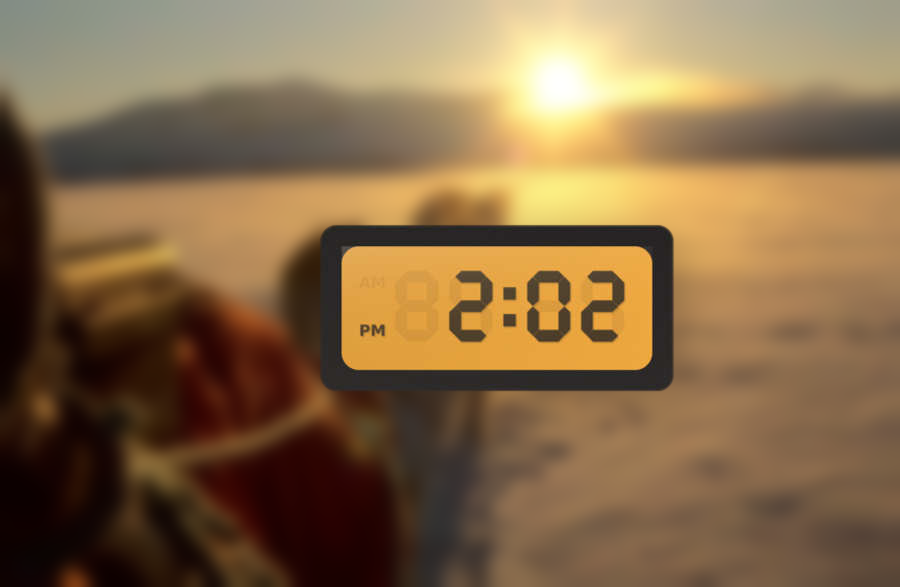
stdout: 2h02
